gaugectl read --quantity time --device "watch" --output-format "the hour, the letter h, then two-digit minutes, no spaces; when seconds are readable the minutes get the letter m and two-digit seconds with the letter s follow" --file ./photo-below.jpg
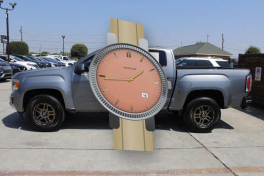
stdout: 1h44
